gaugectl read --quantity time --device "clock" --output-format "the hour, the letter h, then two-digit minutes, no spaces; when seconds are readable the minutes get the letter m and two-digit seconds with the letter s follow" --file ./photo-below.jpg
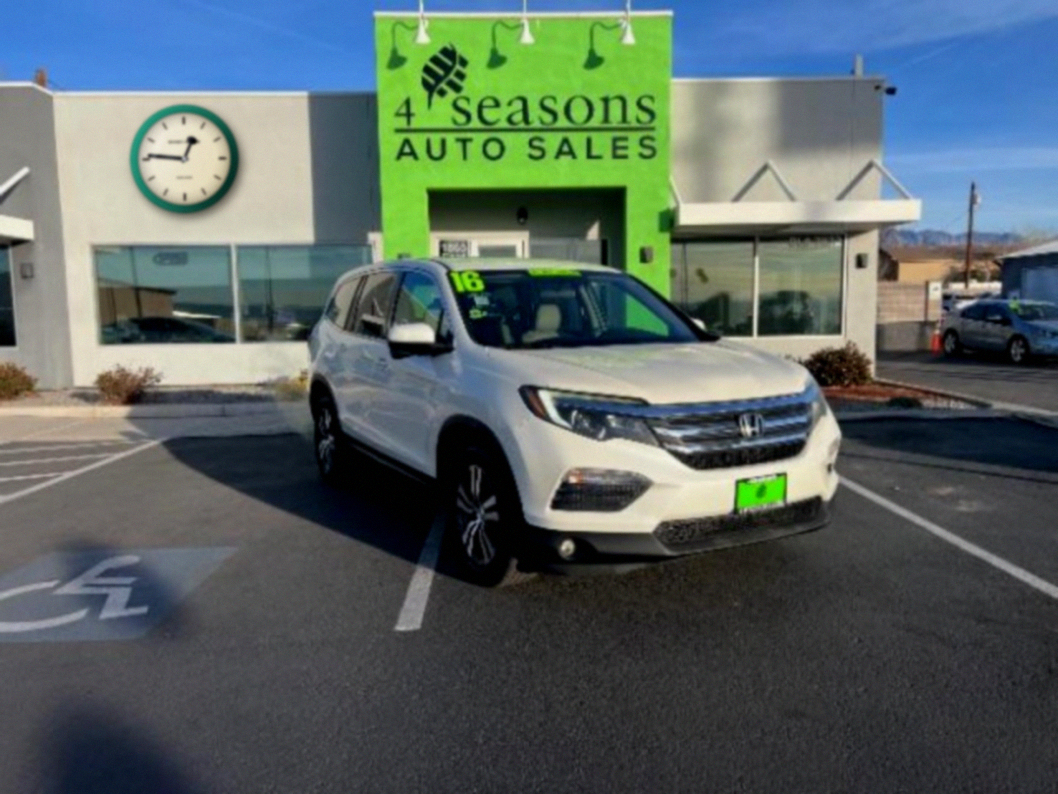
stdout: 12h46
